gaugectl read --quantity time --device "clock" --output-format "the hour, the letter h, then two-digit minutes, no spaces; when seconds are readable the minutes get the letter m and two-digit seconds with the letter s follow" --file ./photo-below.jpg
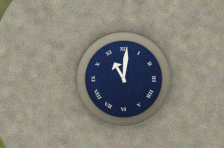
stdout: 11h01
